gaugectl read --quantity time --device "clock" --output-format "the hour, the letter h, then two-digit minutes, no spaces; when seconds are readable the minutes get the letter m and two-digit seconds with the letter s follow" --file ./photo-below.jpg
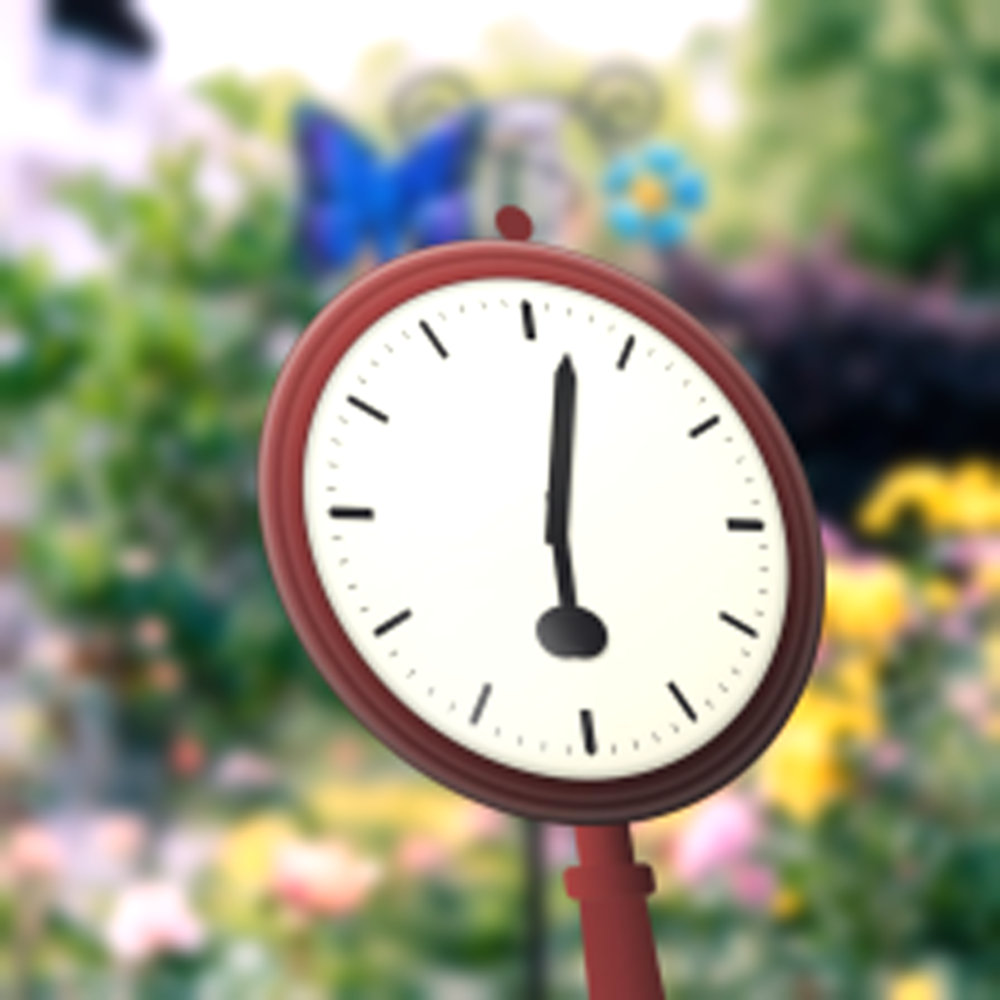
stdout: 6h02
